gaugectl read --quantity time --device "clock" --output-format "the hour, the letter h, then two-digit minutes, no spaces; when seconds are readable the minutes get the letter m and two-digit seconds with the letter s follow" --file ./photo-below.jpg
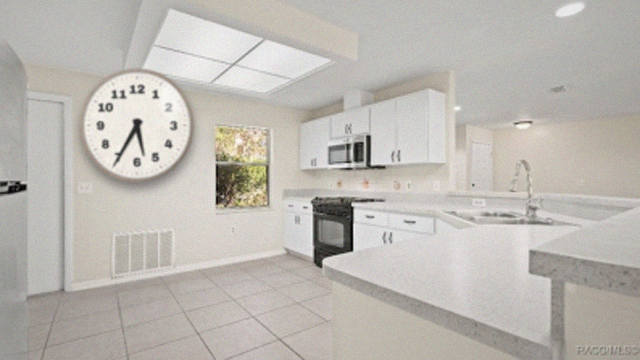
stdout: 5h35
